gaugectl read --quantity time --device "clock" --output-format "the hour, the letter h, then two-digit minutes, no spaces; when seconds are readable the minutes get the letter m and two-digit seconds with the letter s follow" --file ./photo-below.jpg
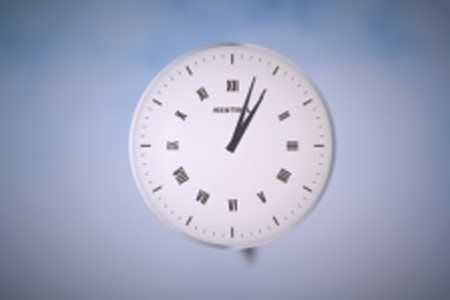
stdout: 1h03
